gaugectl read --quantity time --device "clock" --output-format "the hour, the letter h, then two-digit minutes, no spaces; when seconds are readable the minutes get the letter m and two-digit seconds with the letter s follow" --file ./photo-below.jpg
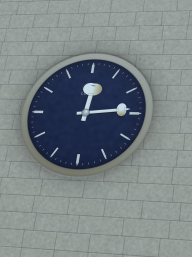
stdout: 12h14
